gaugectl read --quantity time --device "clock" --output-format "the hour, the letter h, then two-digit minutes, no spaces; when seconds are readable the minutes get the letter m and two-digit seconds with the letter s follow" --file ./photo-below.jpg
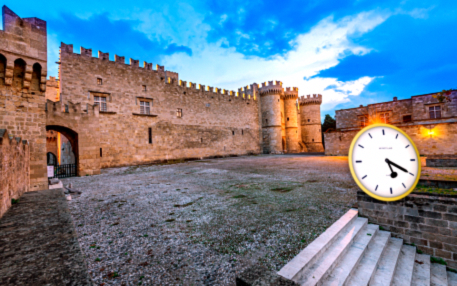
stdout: 5h20
